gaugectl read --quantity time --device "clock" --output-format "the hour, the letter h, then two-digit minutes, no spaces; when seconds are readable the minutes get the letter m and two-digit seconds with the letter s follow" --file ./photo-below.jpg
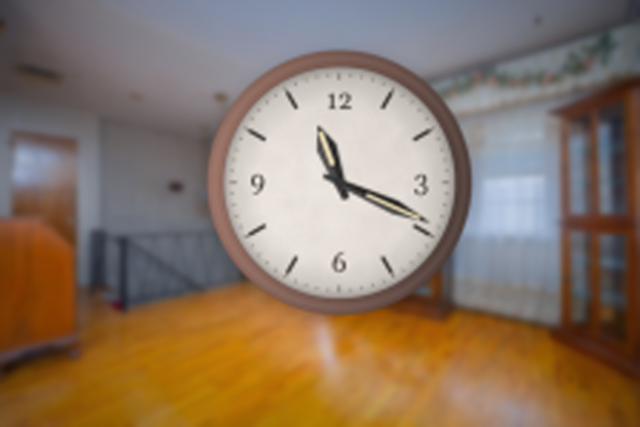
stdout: 11h19
